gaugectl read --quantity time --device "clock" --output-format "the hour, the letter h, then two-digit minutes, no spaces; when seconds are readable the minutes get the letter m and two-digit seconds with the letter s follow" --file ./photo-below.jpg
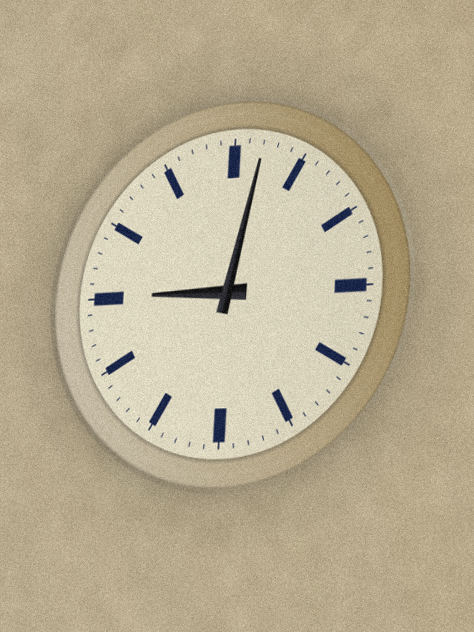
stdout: 9h02
